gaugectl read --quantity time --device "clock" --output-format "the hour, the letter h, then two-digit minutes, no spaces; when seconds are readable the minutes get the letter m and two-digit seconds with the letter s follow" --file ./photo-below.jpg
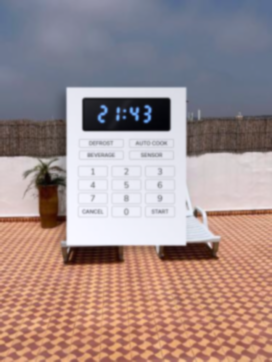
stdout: 21h43
